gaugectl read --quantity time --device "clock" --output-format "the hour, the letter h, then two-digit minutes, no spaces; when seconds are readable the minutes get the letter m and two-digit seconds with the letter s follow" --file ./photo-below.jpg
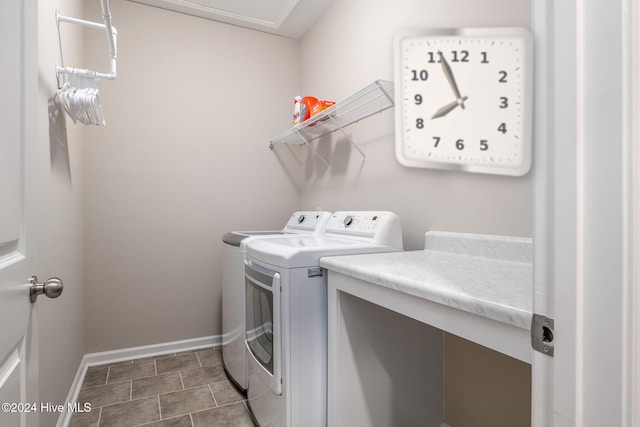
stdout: 7h56
